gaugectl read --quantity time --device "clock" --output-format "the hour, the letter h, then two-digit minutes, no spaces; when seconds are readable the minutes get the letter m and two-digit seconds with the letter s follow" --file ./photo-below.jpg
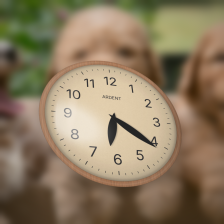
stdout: 6h21
